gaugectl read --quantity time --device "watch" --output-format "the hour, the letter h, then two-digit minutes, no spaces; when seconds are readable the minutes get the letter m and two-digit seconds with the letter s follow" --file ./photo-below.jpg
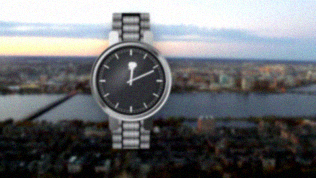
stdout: 12h11
